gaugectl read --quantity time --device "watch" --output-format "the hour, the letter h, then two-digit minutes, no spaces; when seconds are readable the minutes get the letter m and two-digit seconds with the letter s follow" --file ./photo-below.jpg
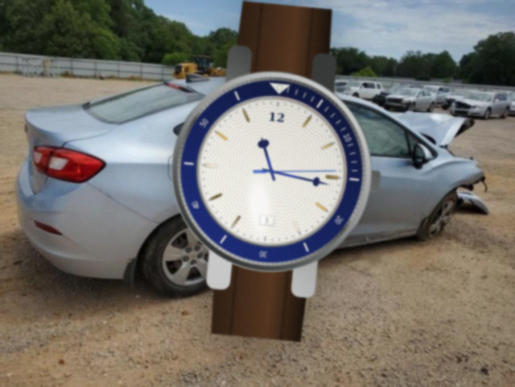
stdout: 11h16m14s
